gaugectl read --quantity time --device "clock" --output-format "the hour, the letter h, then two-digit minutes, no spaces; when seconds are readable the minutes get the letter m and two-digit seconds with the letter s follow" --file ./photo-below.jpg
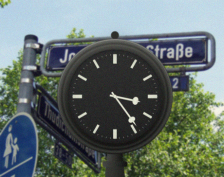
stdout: 3h24
